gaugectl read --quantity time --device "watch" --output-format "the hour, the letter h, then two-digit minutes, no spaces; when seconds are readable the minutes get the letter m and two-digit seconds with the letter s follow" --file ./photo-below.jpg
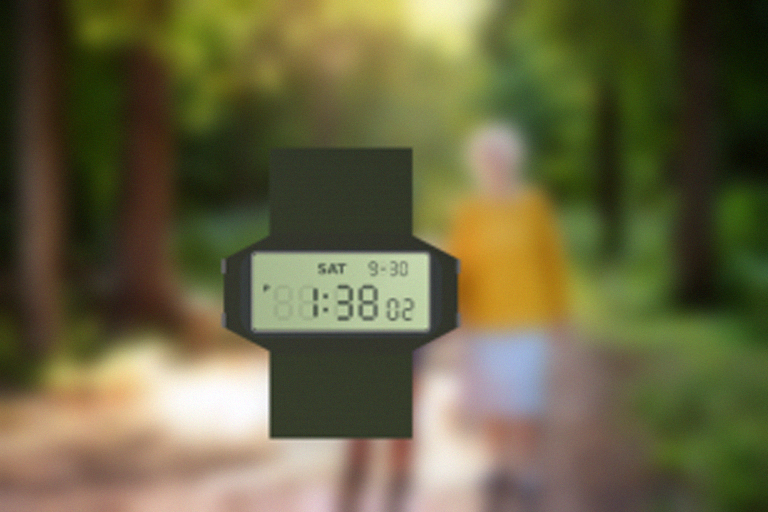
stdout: 1h38m02s
